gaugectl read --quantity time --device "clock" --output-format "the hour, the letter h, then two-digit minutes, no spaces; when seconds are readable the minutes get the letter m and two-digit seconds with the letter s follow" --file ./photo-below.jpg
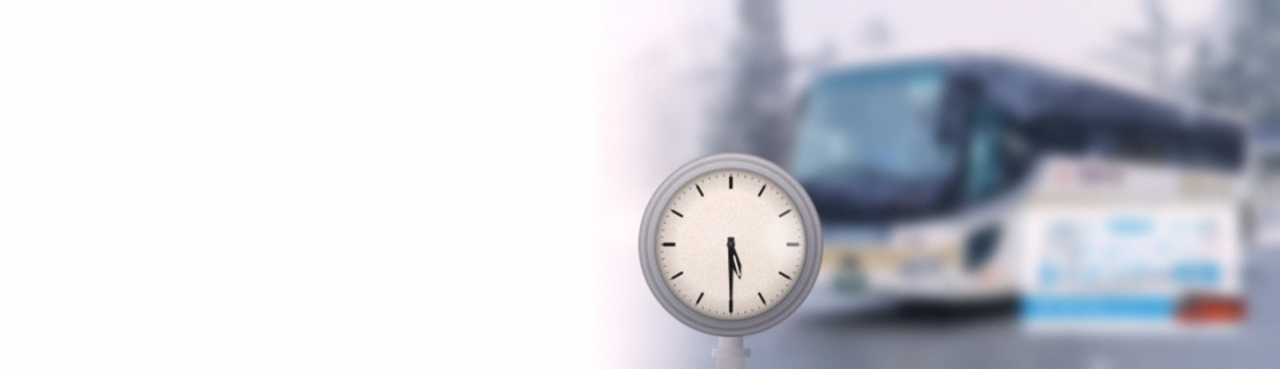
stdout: 5h30
